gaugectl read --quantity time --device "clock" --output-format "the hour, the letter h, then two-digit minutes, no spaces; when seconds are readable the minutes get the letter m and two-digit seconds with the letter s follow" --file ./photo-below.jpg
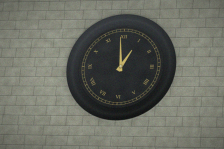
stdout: 12h59
